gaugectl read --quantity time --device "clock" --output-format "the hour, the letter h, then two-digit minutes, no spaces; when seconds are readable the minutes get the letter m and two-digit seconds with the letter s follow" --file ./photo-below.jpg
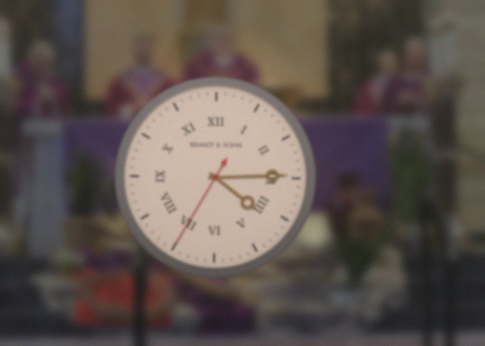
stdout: 4h14m35s
